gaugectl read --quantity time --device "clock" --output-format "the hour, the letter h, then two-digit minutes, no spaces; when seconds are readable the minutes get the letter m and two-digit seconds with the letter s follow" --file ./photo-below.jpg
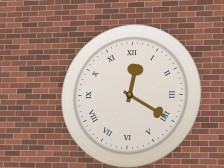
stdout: 12h20
